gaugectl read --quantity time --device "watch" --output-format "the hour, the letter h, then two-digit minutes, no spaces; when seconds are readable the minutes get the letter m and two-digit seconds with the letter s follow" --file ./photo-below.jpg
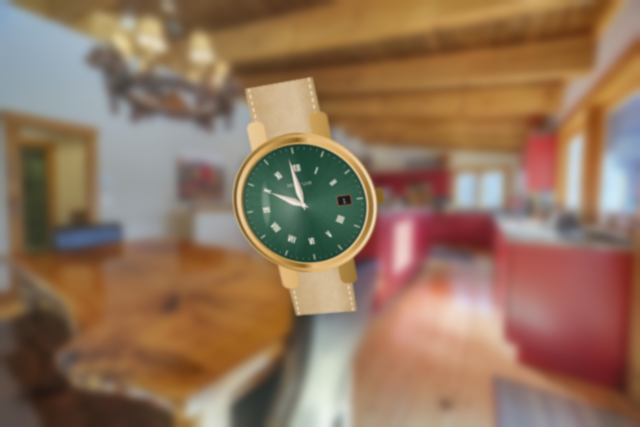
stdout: 9h59
